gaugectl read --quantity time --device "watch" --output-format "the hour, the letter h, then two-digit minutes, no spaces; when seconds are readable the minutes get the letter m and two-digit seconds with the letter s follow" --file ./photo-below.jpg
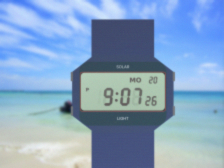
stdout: 9h07m26s
